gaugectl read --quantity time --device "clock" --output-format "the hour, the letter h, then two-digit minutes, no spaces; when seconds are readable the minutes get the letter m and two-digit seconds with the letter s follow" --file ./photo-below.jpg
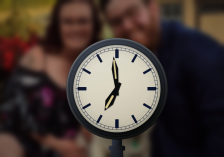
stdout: 6h59
